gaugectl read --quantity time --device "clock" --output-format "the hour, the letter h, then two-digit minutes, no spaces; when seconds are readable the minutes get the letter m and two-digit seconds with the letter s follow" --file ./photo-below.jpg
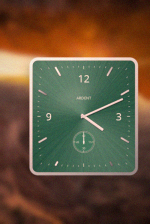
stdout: 4h11
